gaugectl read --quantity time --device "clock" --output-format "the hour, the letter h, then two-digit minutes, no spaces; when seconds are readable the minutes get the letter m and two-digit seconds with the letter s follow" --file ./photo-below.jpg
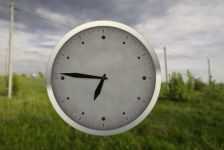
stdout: 6h46
